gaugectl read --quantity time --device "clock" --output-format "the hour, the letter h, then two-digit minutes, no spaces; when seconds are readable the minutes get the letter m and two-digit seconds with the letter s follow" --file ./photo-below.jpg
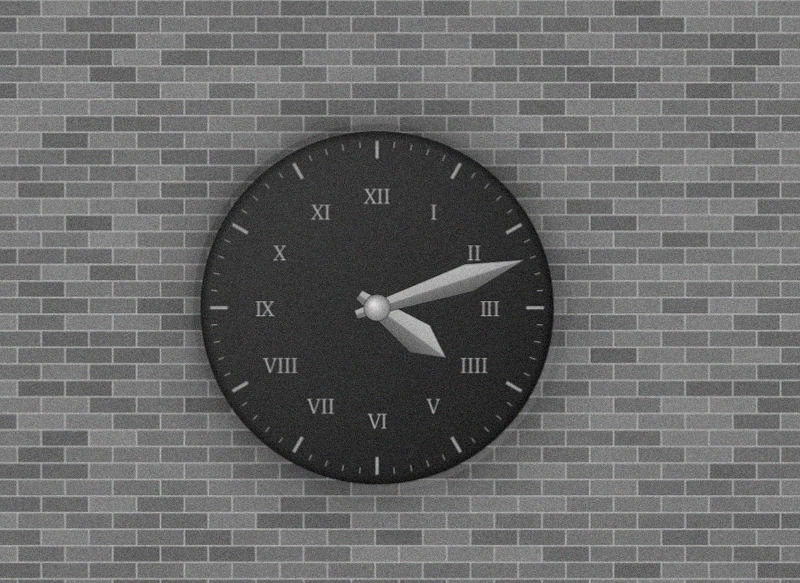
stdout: 4h12
